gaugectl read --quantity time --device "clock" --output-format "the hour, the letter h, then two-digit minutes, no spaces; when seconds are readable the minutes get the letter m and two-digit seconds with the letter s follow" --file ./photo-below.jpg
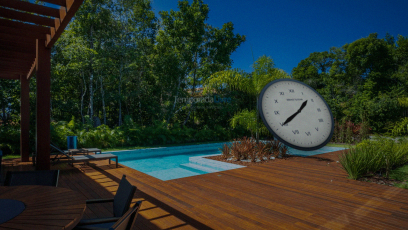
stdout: 1h40
